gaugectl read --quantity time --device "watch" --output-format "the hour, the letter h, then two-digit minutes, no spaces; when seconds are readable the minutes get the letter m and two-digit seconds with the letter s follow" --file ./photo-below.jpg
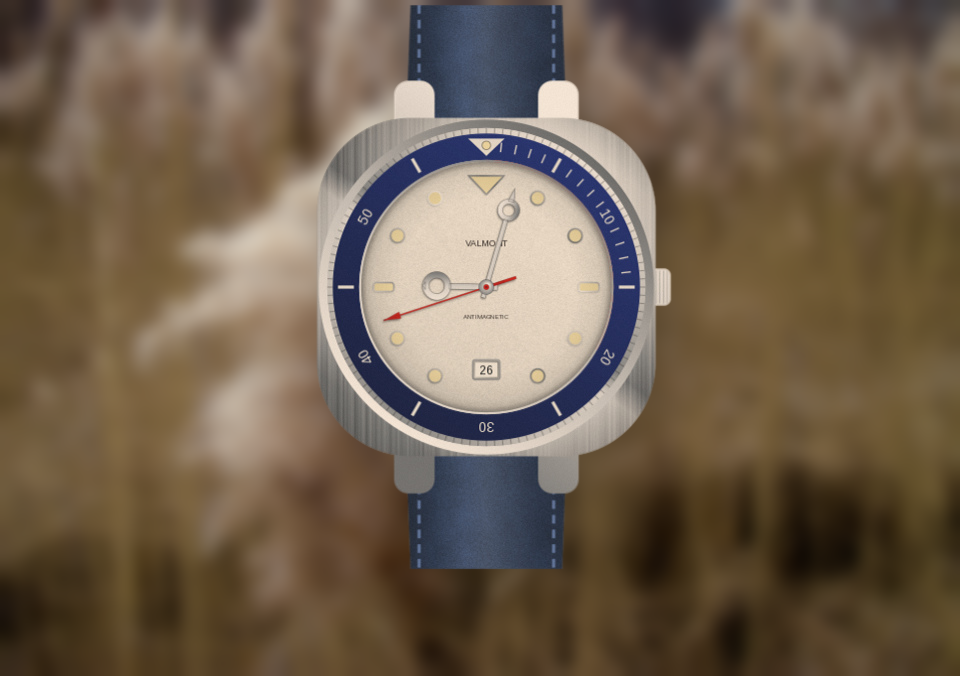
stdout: 9h02m42s
